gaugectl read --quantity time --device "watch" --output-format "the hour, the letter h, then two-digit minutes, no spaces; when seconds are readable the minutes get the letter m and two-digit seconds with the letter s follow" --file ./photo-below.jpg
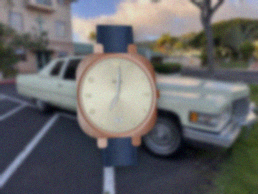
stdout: 7h01
